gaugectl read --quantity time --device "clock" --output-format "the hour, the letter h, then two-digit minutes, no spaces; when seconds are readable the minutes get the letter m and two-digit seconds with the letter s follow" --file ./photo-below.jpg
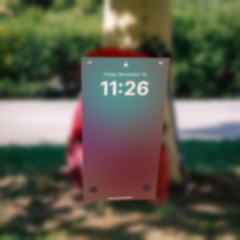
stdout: 11h26
